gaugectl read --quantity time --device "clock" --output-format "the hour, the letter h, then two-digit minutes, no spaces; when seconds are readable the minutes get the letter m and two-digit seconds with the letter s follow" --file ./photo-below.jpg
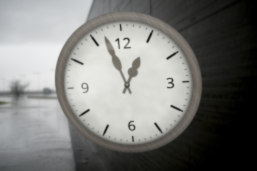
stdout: 12h57
